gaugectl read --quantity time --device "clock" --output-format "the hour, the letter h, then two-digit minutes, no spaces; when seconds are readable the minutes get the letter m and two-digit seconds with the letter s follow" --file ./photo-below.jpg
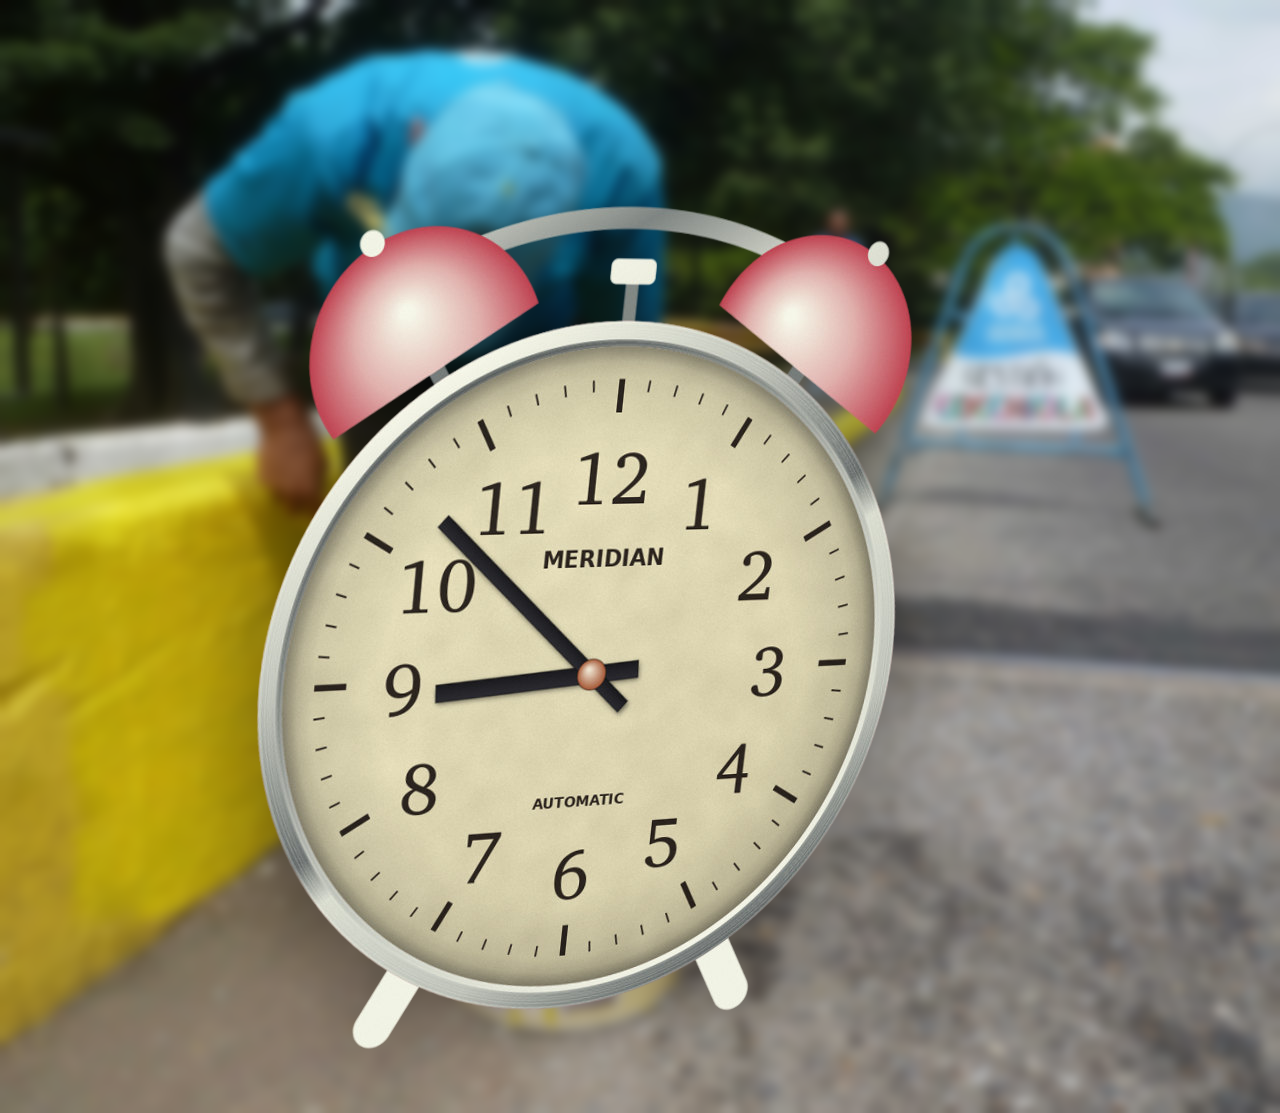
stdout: 8h52
